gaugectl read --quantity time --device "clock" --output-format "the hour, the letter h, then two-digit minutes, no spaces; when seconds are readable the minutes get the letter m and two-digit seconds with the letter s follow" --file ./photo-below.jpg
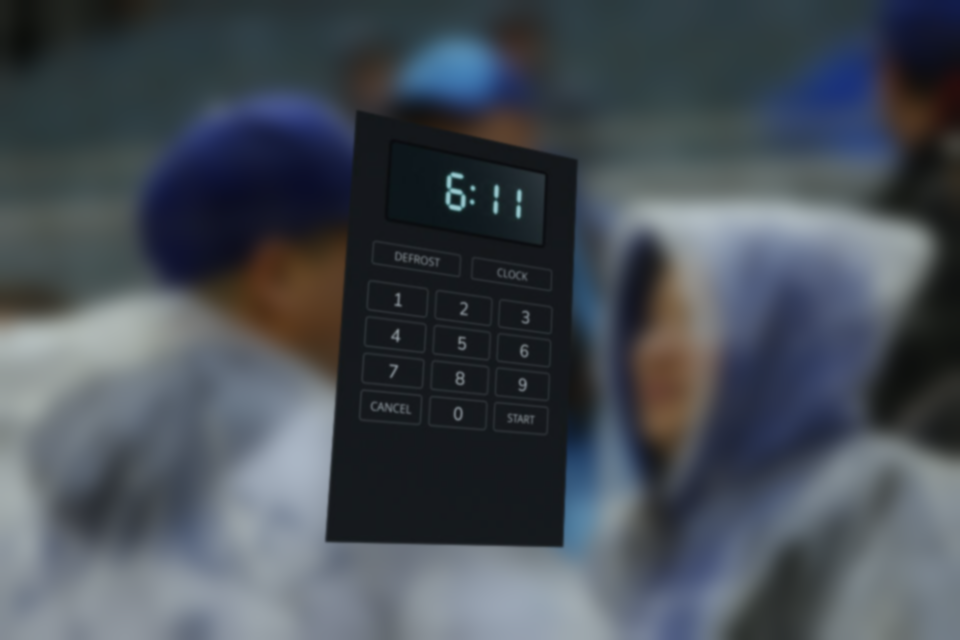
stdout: 6h11
